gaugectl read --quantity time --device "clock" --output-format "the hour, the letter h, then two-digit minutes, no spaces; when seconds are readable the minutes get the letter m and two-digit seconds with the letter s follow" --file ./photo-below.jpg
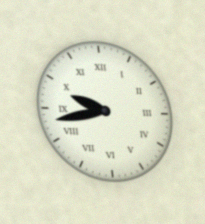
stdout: 9h43
